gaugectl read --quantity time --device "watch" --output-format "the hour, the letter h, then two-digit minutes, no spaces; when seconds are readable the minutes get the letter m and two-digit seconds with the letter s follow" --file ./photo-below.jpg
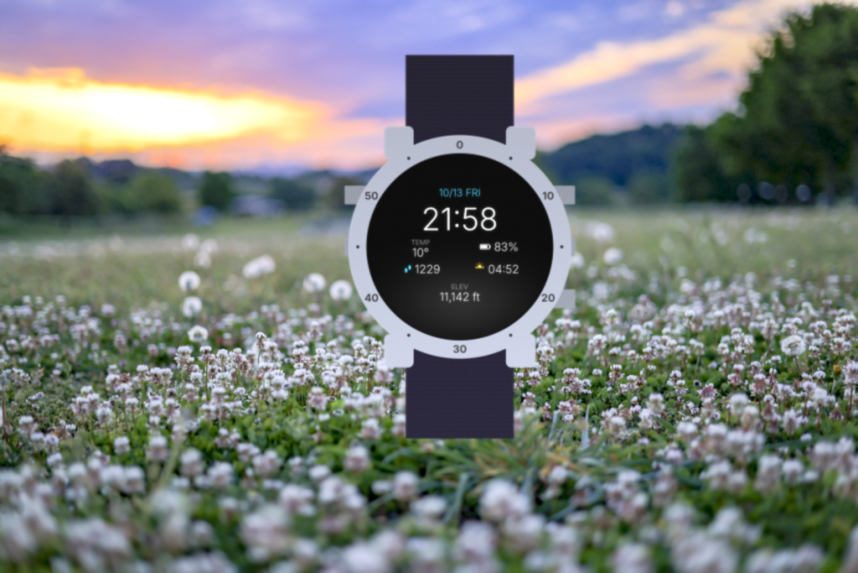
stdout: 21h58
